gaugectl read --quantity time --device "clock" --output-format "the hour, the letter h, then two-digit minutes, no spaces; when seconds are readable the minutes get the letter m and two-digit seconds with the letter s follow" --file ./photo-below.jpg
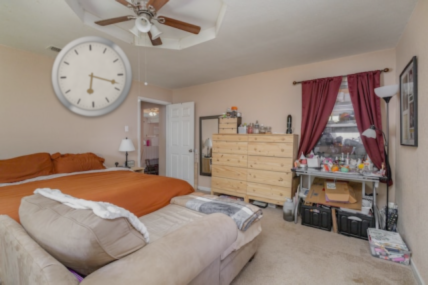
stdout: 6h18
